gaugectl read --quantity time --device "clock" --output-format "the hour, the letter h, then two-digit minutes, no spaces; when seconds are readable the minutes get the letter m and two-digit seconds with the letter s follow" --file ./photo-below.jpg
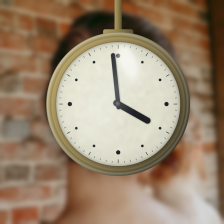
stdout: 3h59
